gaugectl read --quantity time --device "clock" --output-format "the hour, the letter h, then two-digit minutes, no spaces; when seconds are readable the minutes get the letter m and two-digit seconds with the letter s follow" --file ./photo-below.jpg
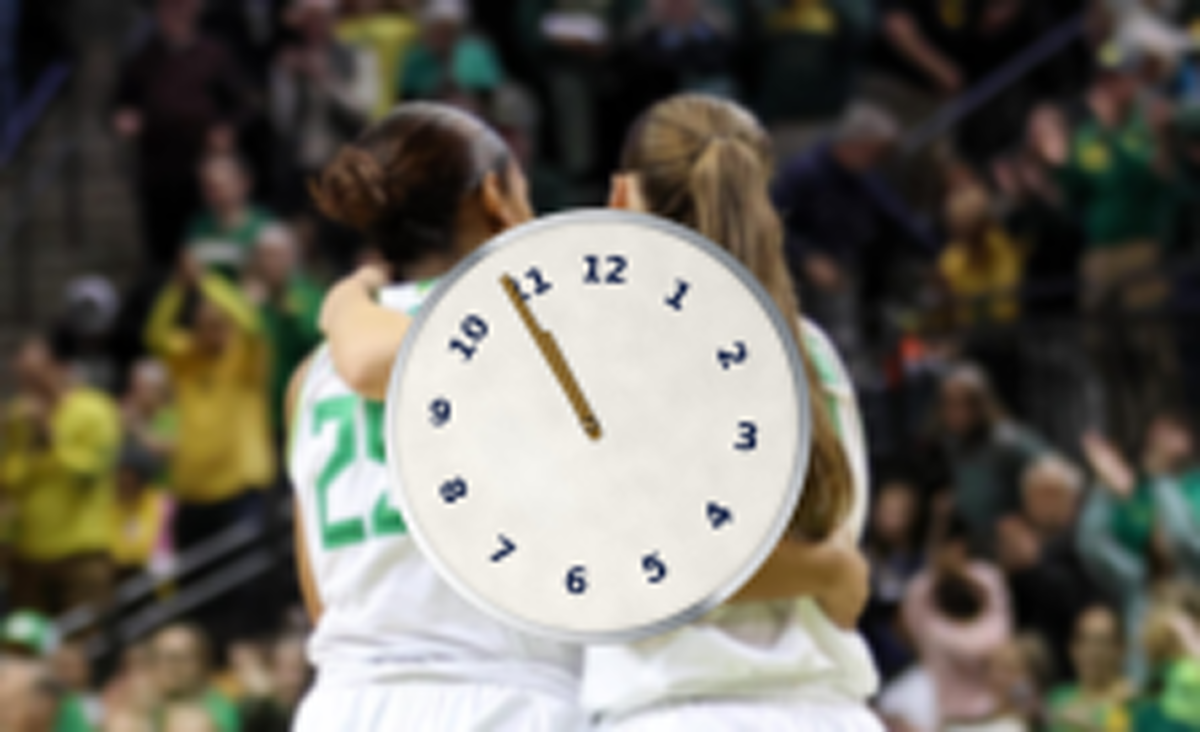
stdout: 10h54
